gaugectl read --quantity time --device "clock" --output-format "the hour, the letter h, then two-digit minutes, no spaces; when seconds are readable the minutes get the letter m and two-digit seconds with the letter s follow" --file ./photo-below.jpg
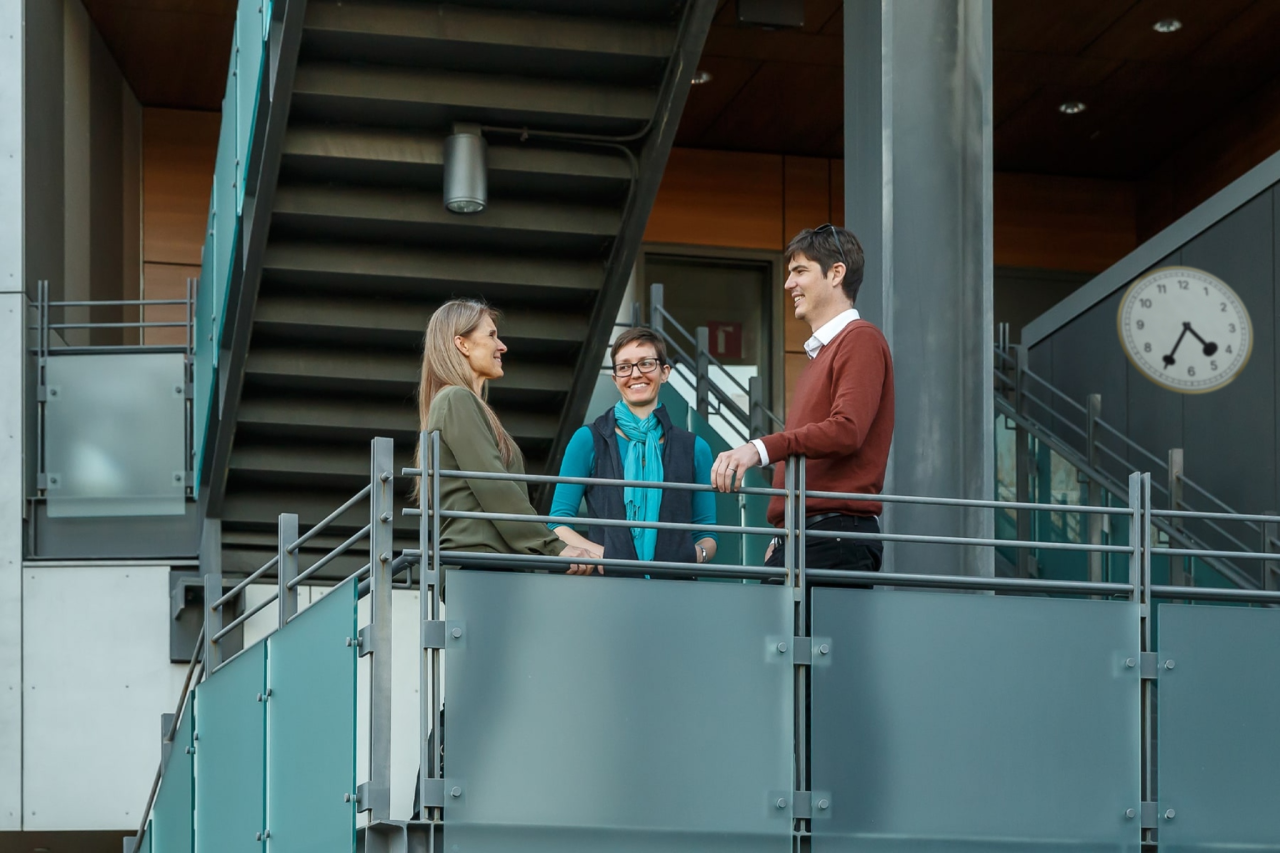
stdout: 4h35
